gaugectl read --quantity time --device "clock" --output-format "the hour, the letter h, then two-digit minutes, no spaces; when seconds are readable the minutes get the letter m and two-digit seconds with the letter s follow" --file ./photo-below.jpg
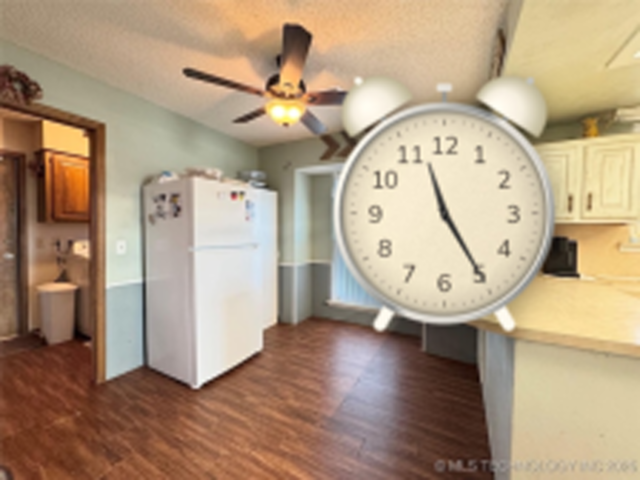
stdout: 11h25
